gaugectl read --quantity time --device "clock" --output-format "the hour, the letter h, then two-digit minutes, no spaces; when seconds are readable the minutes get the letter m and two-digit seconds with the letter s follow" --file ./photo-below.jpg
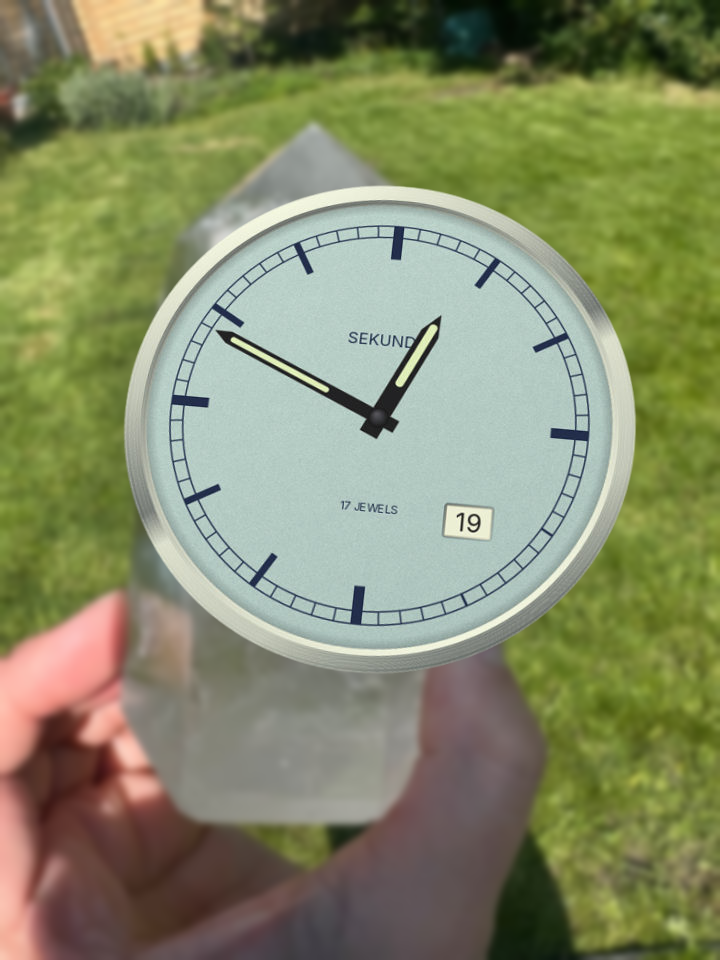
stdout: 12h49
